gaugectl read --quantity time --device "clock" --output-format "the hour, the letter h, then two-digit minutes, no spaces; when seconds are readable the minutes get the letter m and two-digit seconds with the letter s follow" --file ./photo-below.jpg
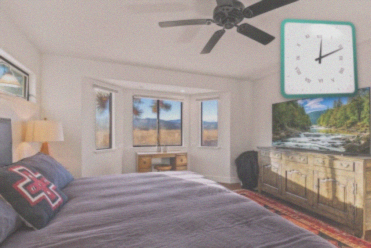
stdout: 12h11
